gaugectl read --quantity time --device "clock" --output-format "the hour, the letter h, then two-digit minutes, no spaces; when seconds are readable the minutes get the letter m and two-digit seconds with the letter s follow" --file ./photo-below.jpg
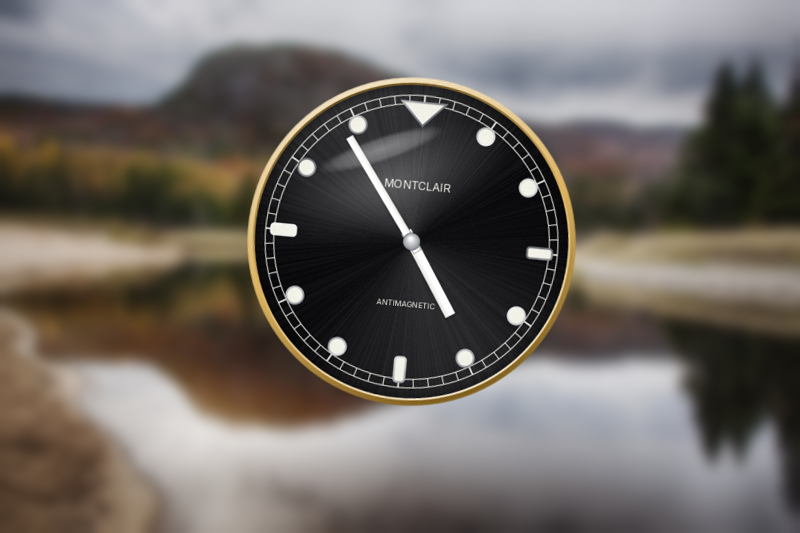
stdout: 4h54
